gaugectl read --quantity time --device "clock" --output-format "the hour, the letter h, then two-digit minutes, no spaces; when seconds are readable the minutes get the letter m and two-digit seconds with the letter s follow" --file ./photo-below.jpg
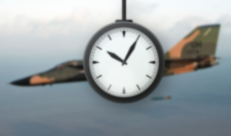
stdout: 10h05
